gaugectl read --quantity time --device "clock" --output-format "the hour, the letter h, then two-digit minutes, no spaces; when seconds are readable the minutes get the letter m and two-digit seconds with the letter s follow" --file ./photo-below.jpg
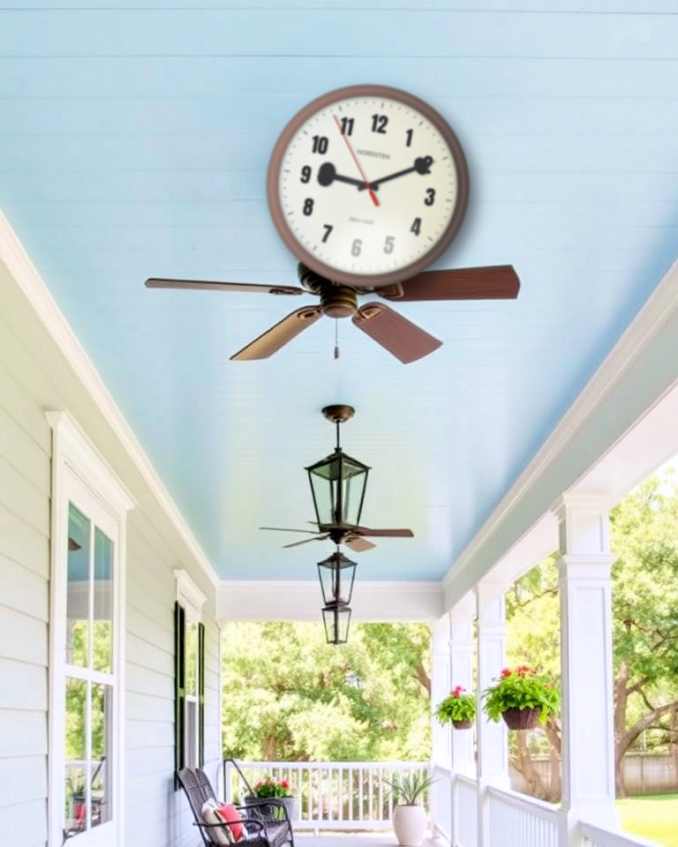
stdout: 9h09m54s
